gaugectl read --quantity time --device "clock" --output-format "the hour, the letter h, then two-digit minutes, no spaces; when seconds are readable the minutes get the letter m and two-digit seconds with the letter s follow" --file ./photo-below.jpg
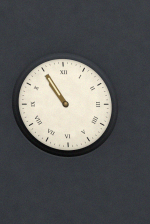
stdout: 10h55
